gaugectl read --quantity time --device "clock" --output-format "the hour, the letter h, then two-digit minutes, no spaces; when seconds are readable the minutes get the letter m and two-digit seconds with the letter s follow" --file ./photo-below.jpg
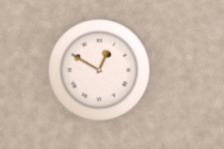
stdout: 12h50
